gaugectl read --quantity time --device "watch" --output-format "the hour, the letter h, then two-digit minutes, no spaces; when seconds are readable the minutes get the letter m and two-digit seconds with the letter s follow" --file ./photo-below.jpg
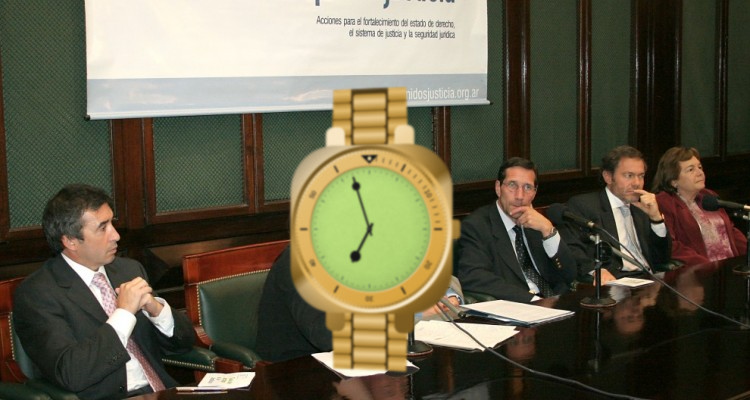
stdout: 6h57
